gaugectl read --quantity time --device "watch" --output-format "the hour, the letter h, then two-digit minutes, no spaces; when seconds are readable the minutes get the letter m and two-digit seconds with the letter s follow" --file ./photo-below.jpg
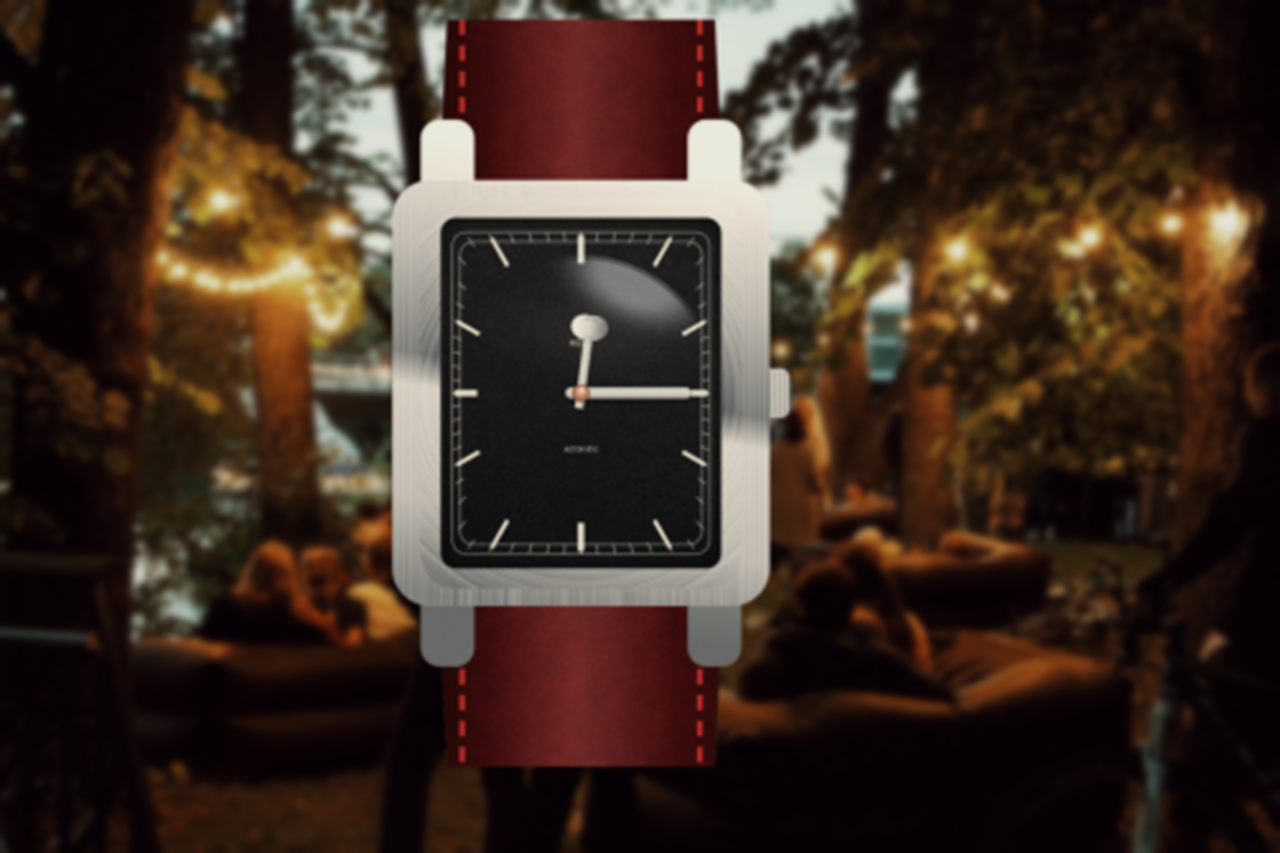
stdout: 12h15
